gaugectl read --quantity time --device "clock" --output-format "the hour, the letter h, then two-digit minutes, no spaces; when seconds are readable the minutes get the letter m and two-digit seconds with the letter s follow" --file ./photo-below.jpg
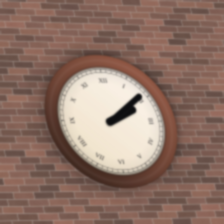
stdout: 2h09
